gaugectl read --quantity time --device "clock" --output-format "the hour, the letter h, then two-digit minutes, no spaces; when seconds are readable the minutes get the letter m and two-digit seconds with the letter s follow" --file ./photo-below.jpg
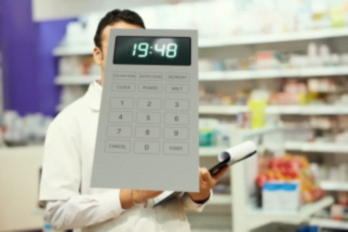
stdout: 19h48
